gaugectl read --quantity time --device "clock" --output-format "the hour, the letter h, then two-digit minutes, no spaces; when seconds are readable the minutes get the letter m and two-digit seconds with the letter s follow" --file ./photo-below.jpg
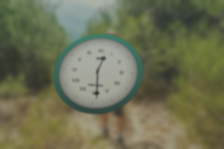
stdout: 12h29
